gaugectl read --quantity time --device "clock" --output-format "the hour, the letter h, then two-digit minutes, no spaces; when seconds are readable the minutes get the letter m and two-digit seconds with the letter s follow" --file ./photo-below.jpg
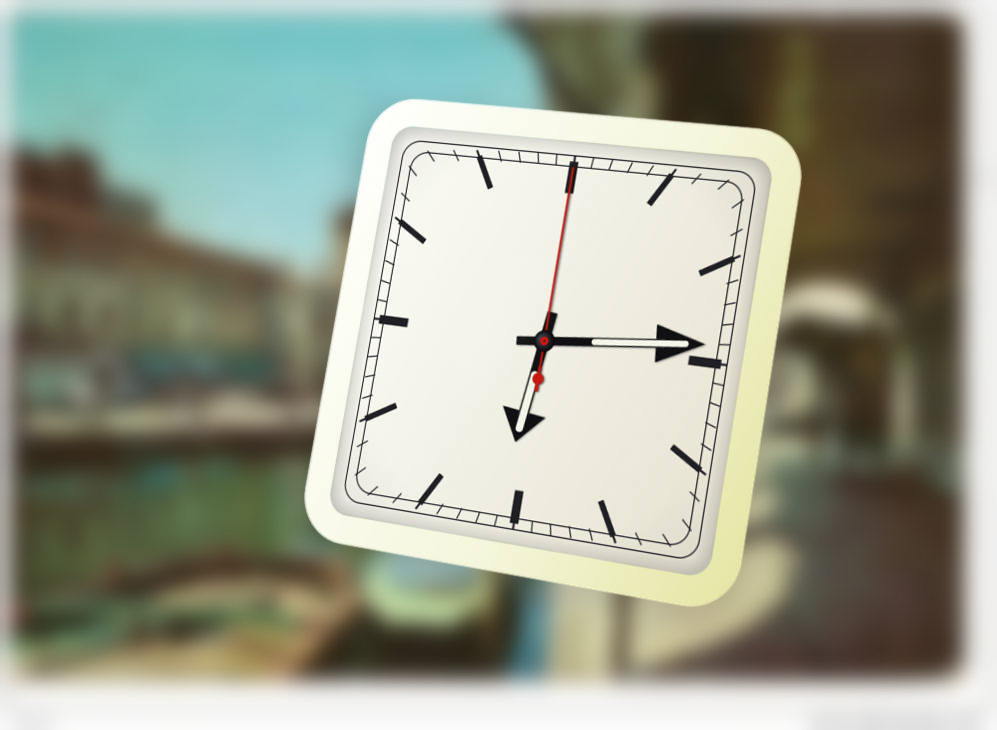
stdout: 6h14m00s
